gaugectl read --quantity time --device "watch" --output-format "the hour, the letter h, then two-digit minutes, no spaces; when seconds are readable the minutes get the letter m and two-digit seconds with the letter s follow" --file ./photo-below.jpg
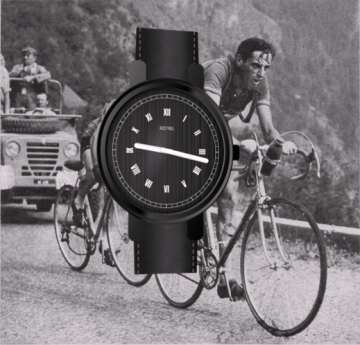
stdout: 9h17
